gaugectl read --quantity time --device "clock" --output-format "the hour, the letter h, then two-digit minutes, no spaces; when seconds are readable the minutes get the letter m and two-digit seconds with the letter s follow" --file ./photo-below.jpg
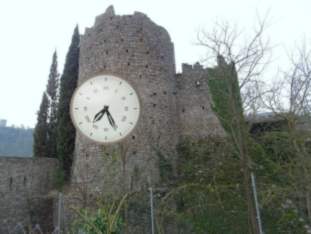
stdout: 7h26
